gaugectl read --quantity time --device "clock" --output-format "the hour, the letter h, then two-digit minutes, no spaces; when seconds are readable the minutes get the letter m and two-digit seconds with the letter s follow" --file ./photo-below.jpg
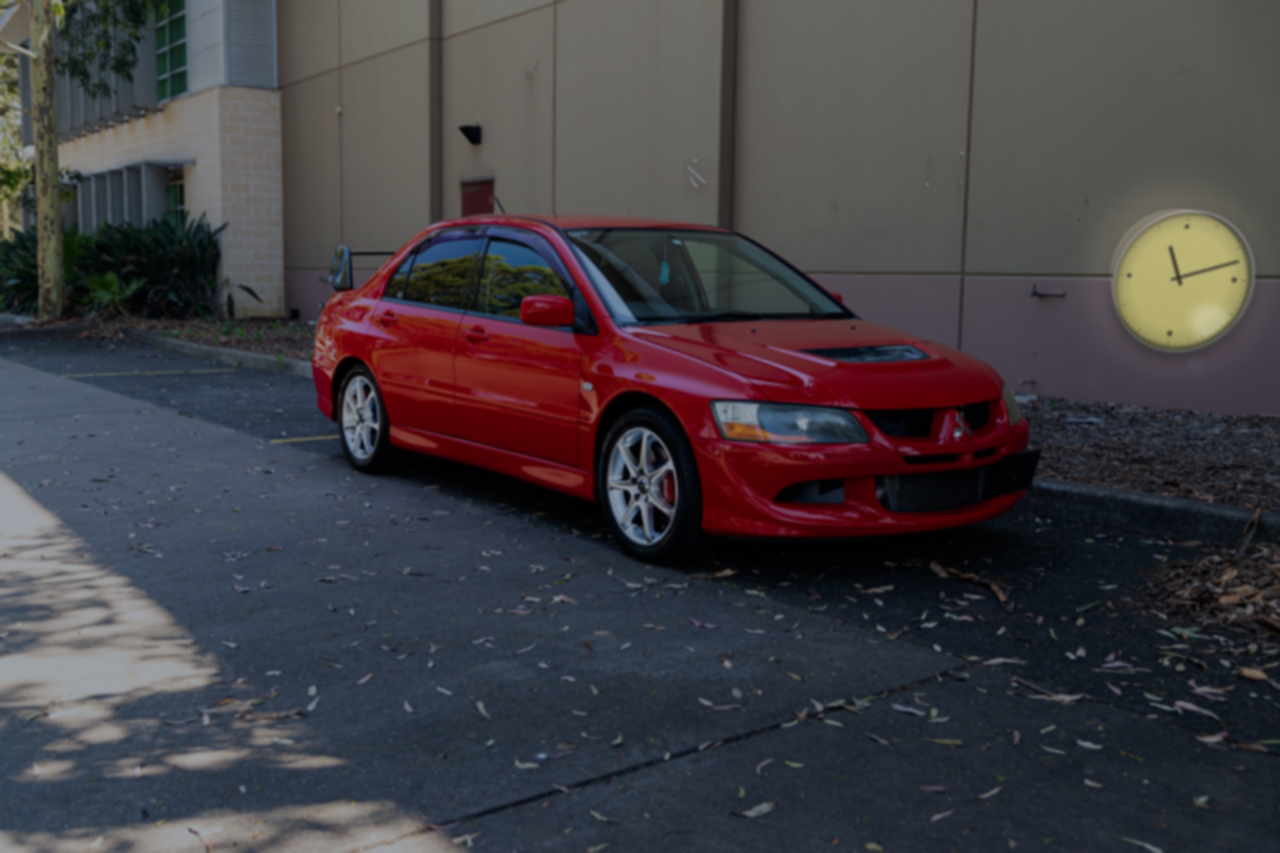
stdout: 11h12
